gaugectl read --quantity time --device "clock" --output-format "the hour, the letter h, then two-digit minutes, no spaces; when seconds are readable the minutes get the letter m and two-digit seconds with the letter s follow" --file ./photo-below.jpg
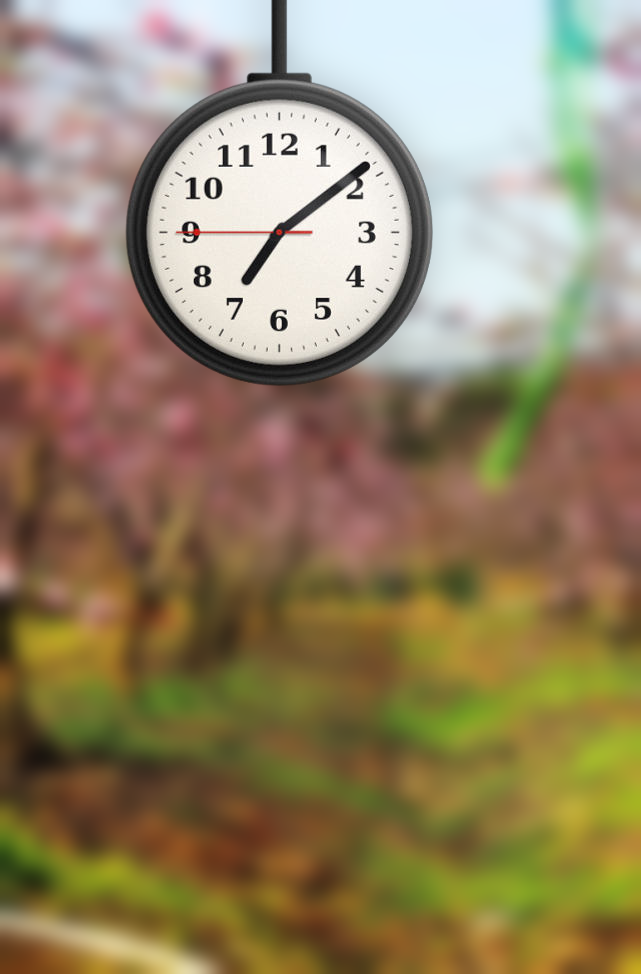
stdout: 7h08m45s
